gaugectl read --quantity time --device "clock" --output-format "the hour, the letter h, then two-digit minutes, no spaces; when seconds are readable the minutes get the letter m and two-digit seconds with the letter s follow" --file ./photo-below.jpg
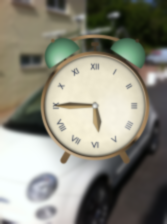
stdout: 5h45
